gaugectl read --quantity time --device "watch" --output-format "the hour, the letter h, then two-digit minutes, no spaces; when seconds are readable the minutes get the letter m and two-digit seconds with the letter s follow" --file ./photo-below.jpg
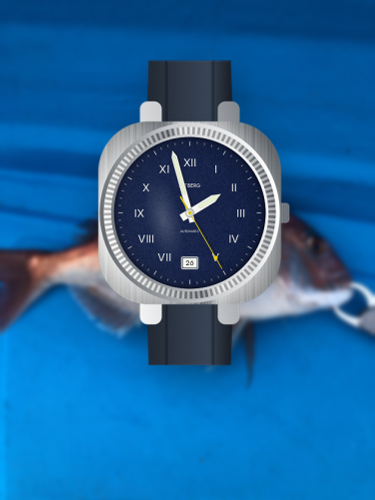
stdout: 1h57m25s
